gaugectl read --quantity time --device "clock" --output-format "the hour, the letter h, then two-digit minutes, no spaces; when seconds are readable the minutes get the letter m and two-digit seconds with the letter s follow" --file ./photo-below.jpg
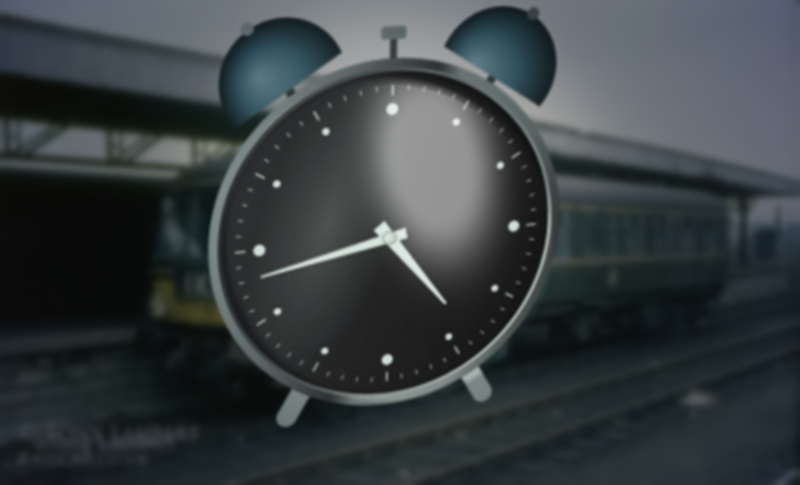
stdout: 4h43
